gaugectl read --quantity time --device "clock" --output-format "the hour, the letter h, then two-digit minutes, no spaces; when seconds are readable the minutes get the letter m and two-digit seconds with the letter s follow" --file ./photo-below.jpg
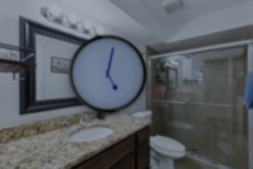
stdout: 5h02
